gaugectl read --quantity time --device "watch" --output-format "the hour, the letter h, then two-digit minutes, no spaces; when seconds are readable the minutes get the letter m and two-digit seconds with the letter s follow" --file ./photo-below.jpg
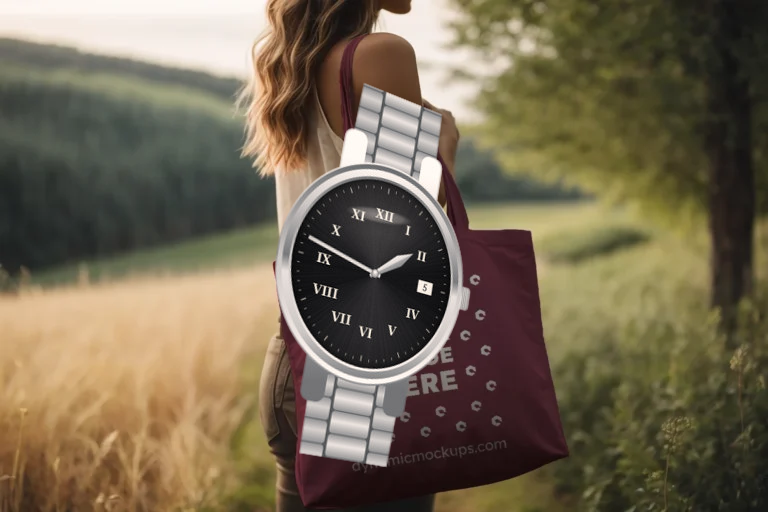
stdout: 1h47
